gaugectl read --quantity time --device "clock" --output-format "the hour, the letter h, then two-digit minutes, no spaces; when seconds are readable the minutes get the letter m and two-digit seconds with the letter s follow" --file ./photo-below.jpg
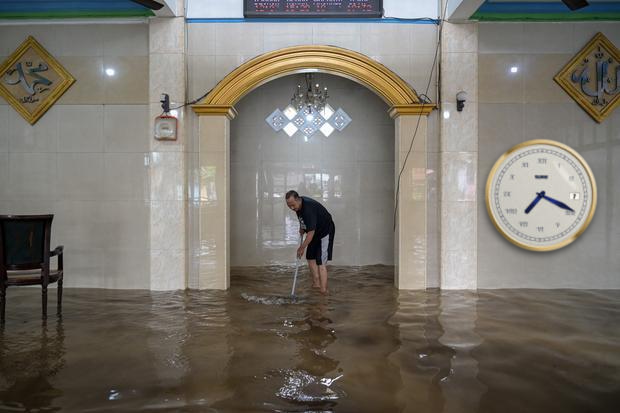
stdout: 7h19
